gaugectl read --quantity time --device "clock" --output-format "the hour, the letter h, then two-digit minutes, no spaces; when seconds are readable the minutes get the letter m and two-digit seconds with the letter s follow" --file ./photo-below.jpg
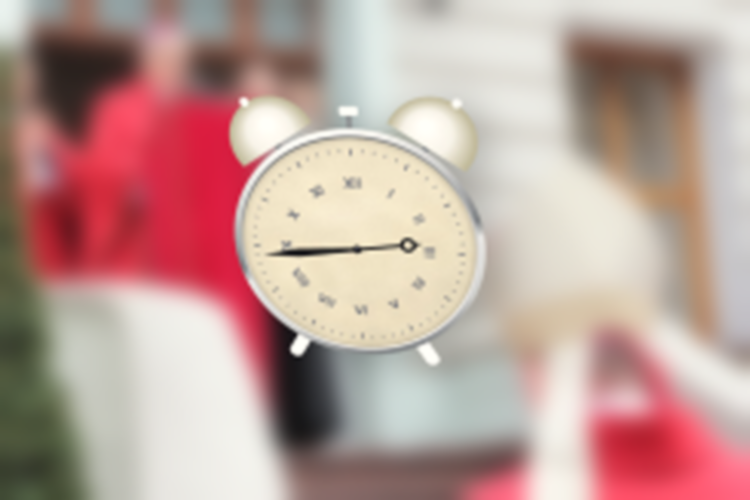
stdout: 2h44
